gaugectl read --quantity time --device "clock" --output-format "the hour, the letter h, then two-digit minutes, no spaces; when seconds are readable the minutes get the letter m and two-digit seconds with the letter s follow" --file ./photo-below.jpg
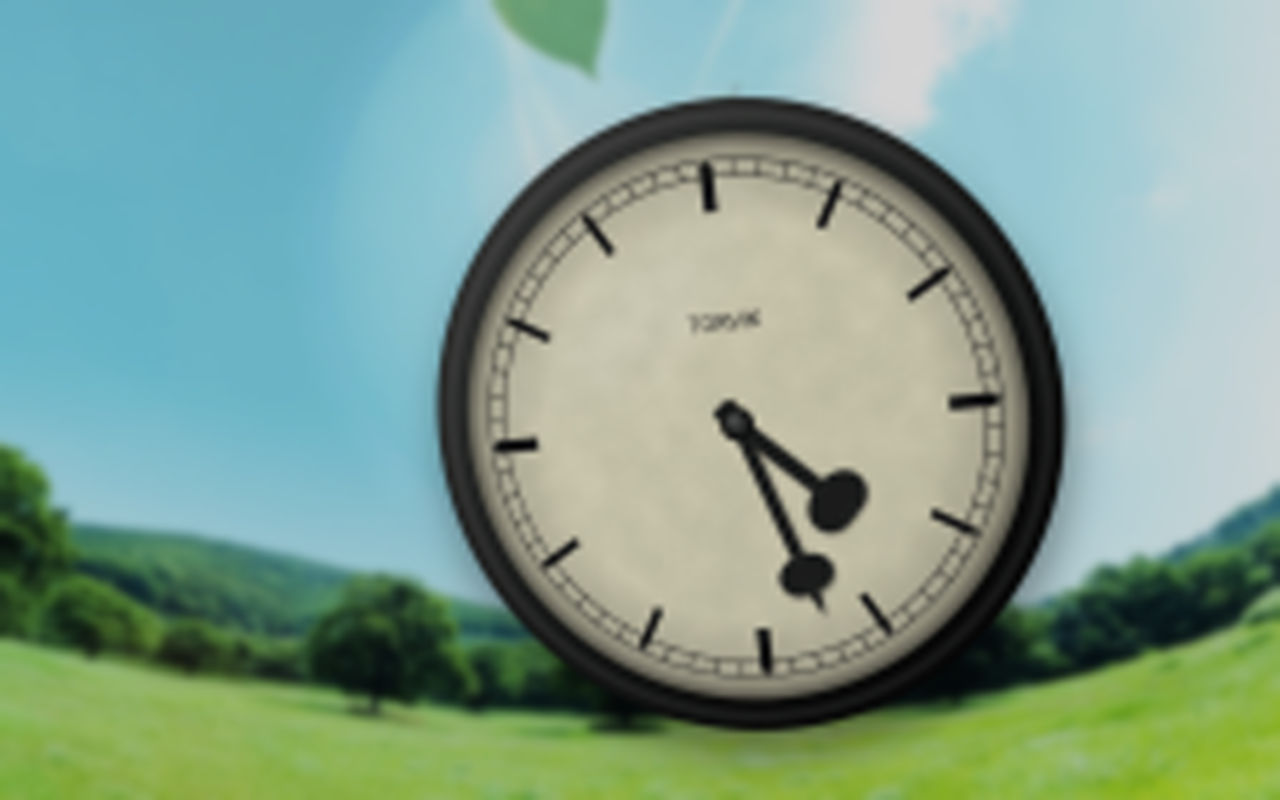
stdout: 4h27
